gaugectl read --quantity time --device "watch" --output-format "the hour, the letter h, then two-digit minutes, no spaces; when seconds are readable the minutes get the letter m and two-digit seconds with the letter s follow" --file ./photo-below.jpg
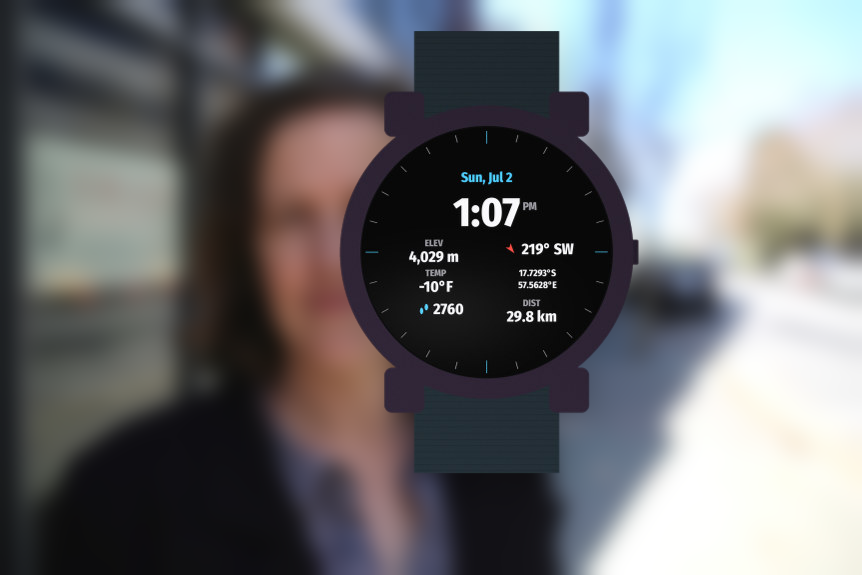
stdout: 1h07
